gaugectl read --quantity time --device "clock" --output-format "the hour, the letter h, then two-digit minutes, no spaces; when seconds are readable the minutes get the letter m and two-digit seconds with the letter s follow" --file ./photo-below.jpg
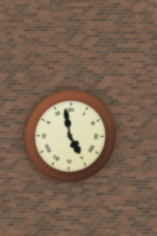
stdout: 4h58
